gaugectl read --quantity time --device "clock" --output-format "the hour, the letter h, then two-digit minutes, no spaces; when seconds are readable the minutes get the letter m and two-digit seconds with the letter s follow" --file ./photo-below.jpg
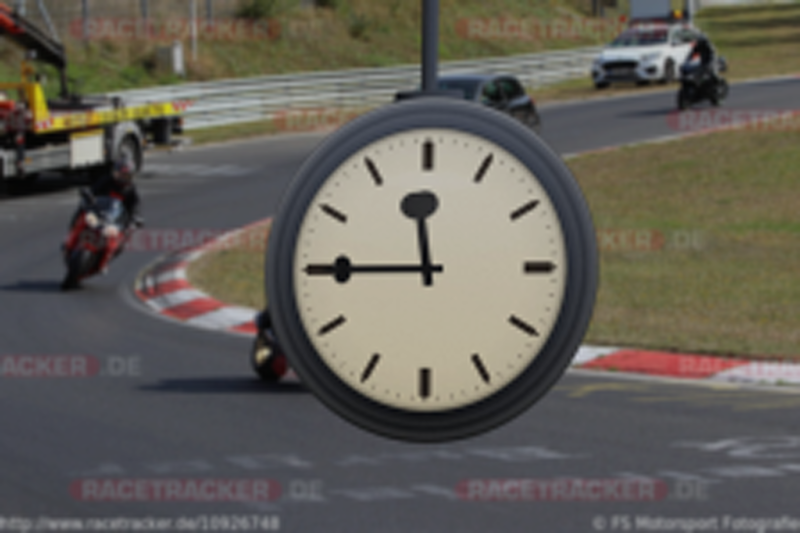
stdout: 11h45
